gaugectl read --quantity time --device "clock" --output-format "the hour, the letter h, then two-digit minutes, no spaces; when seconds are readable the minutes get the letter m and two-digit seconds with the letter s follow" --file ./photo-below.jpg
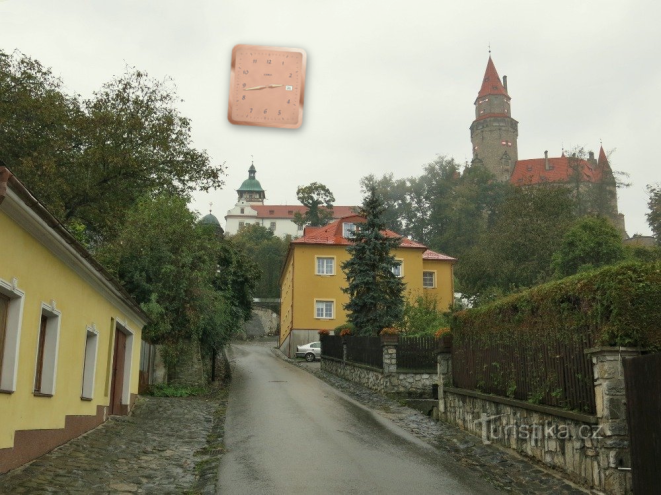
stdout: 2h43
